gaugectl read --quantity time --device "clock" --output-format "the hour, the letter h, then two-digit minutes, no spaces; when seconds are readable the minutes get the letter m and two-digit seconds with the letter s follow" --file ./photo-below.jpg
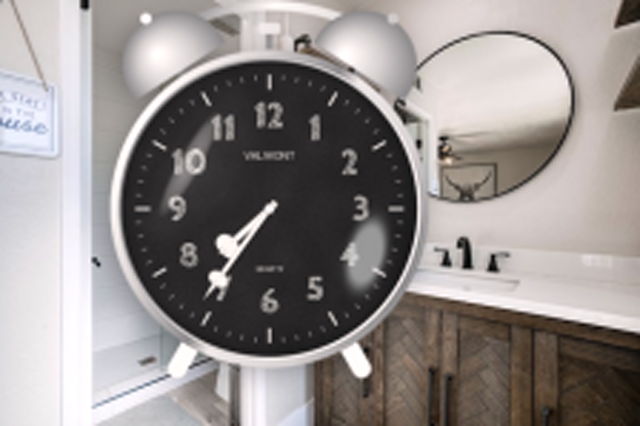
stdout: 7h36
